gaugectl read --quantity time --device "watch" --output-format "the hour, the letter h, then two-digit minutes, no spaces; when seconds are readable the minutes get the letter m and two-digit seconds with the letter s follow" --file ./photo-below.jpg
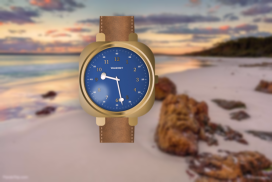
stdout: 9h28
